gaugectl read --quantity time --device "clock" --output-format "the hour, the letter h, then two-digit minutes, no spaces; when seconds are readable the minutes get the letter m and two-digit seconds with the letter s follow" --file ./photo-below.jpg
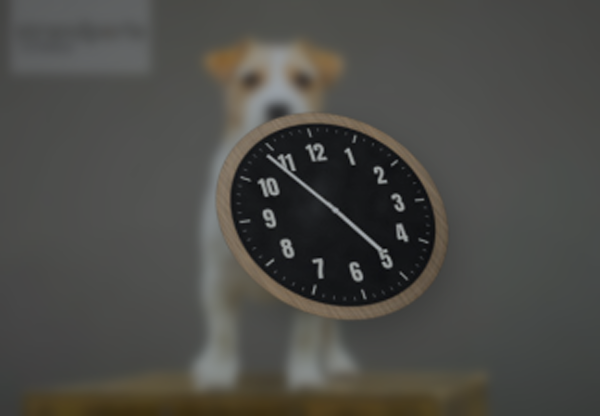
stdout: 4h54
